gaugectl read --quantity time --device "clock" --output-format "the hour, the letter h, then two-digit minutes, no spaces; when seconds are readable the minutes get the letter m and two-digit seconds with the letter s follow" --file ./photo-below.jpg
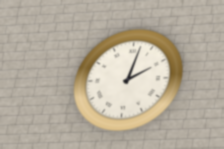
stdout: 2h02
